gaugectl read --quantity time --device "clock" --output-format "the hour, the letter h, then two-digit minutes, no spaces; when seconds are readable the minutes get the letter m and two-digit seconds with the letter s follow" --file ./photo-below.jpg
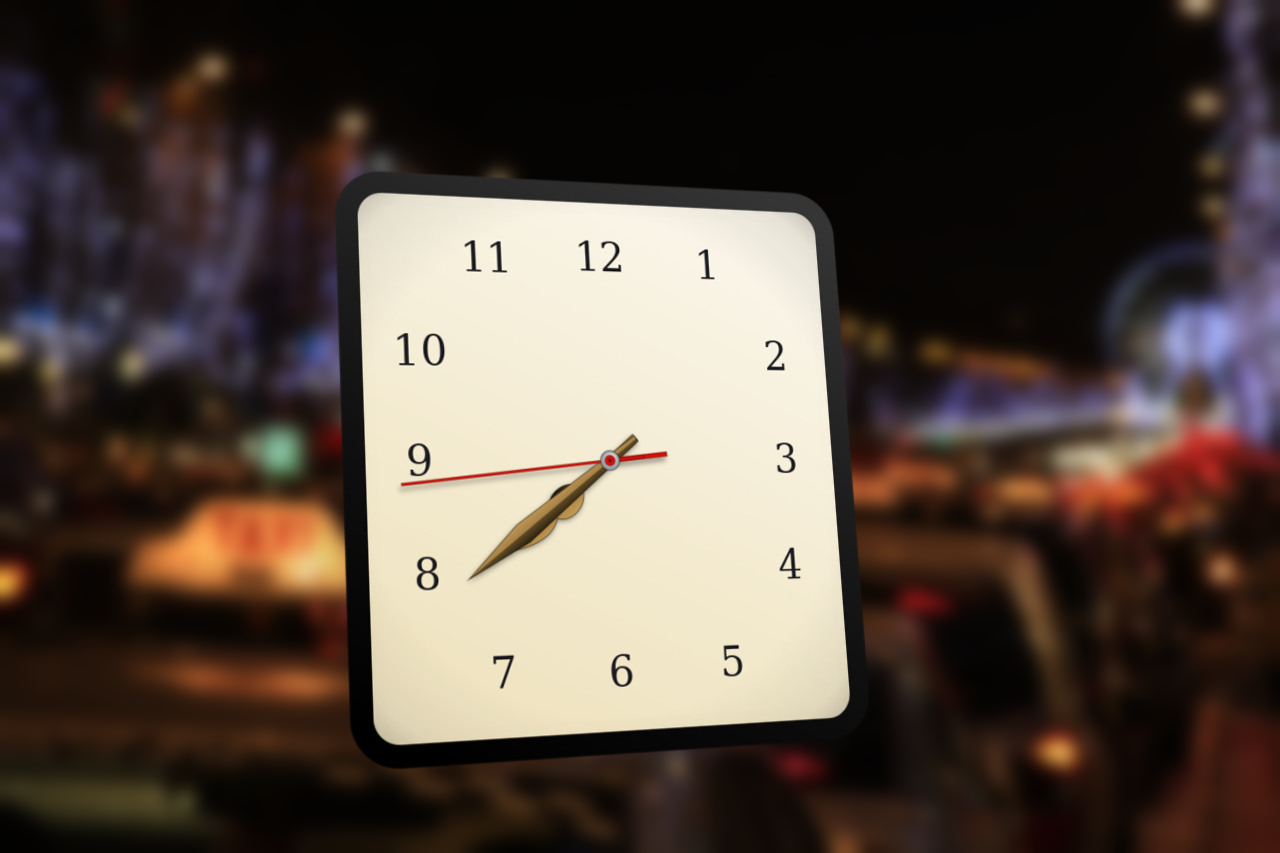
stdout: 7h38m44s
